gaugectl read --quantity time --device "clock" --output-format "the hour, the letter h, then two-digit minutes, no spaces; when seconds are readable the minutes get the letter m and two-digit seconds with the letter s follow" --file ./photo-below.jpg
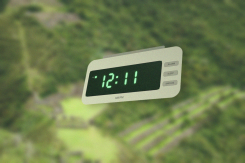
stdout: 12h11
